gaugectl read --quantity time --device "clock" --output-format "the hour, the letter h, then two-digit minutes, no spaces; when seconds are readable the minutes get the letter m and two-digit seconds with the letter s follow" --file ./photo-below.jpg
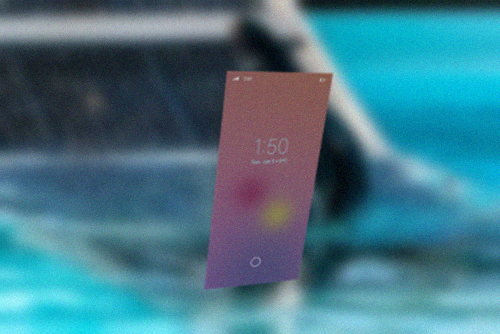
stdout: 1h50
